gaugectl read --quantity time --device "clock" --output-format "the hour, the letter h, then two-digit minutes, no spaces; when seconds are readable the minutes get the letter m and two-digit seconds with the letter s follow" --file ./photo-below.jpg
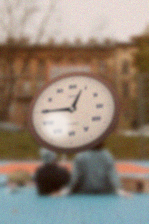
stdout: 12h45
